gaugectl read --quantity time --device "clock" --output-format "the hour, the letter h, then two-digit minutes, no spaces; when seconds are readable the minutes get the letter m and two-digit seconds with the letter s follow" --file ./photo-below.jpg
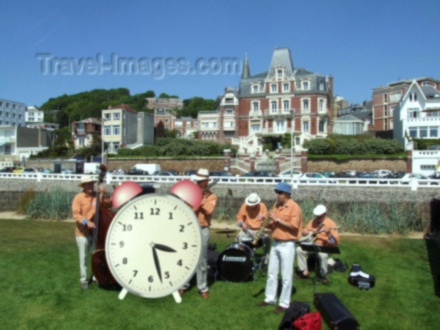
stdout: 3h27
